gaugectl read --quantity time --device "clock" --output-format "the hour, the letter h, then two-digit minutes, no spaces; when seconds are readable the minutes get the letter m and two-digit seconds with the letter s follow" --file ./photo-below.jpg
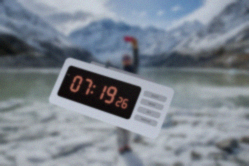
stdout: 7h19
